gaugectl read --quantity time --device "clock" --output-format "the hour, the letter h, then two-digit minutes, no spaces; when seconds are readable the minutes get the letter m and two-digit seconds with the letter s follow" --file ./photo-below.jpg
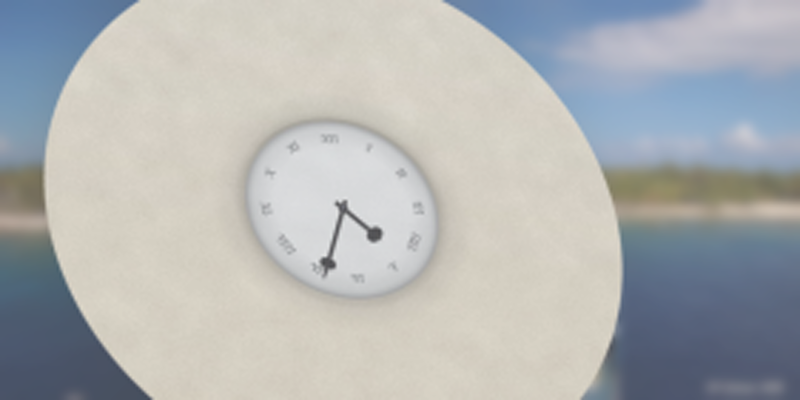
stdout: 4h34
